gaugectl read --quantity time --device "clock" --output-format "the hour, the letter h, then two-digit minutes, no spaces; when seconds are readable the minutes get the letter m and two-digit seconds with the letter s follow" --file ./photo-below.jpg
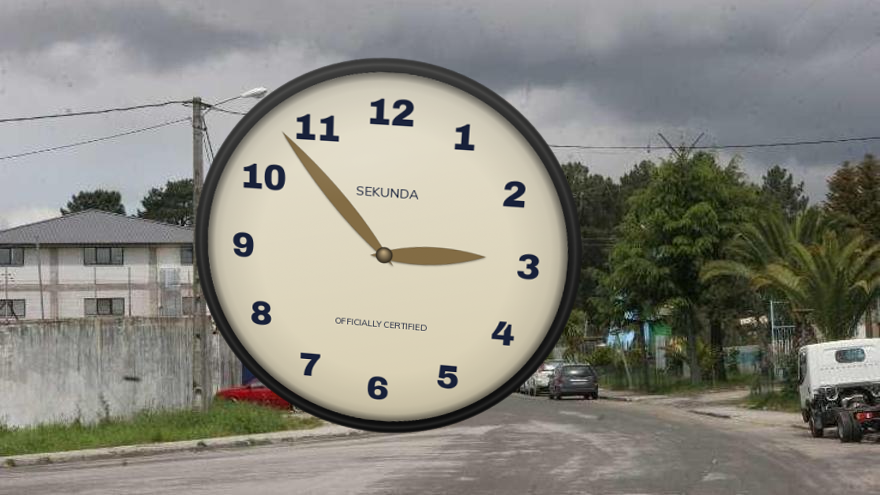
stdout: 2h53
